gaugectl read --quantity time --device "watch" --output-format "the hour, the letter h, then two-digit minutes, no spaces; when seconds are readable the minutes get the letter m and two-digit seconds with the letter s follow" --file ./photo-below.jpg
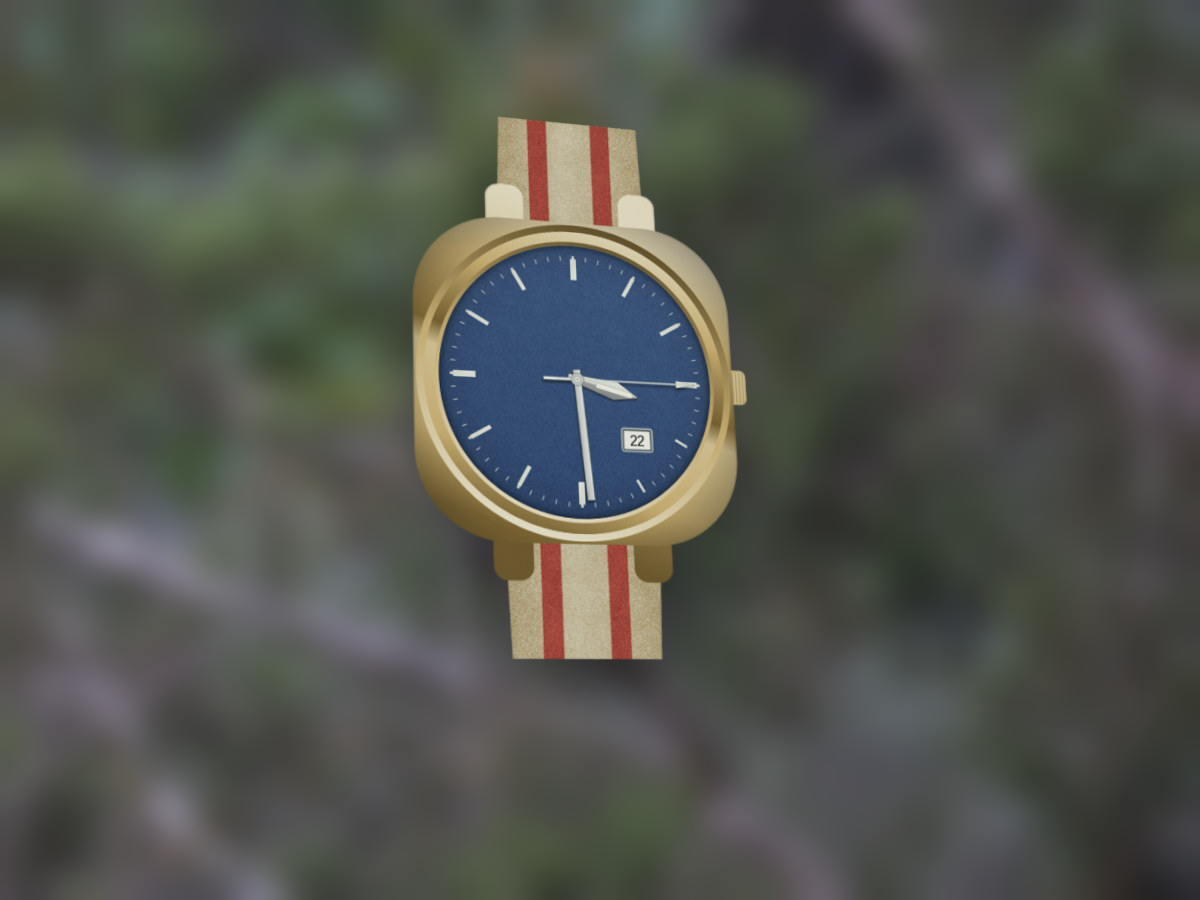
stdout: 3h29m15s
